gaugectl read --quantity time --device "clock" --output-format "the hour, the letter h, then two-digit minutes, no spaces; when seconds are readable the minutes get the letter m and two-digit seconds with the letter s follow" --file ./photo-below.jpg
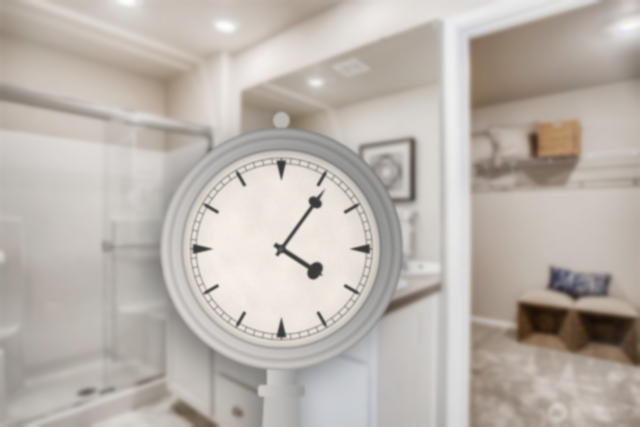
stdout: 4h06
